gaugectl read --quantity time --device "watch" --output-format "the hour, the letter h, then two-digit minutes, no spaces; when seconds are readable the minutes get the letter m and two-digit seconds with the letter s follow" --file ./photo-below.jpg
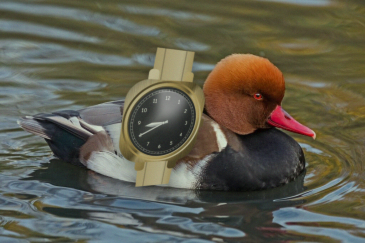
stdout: 8h40
